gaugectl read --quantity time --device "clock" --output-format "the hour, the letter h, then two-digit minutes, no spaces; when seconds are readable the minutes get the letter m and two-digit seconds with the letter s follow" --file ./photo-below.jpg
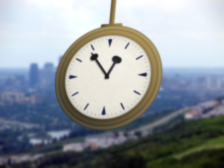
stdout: 12h54
